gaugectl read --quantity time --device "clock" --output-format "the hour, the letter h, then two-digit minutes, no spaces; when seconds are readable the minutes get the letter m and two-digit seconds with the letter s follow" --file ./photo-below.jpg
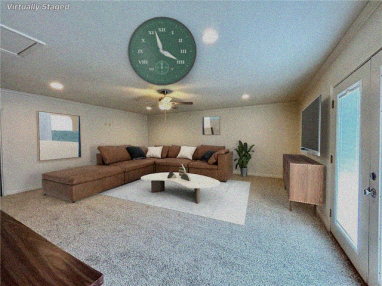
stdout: 3h57
